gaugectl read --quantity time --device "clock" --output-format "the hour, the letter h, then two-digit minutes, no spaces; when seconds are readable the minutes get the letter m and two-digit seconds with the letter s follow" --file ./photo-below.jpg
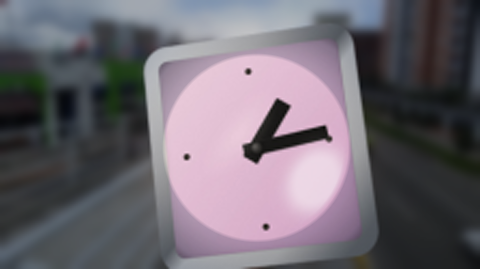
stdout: 1h14
